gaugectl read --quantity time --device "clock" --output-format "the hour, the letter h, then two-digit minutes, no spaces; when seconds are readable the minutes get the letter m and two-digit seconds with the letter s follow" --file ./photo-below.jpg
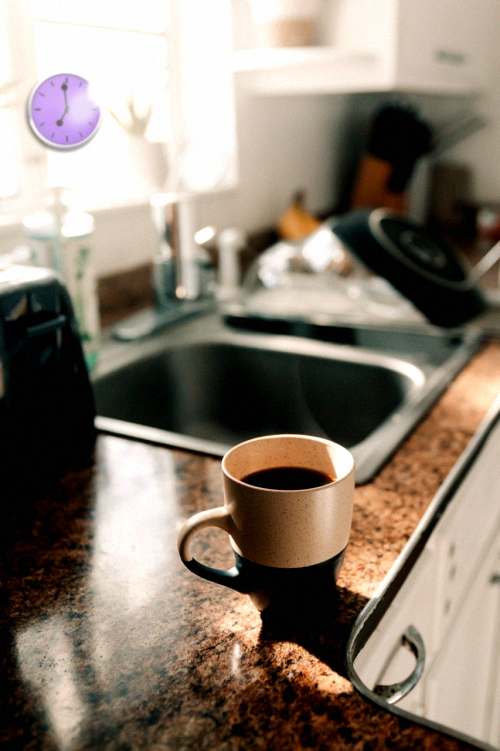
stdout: 6h59
